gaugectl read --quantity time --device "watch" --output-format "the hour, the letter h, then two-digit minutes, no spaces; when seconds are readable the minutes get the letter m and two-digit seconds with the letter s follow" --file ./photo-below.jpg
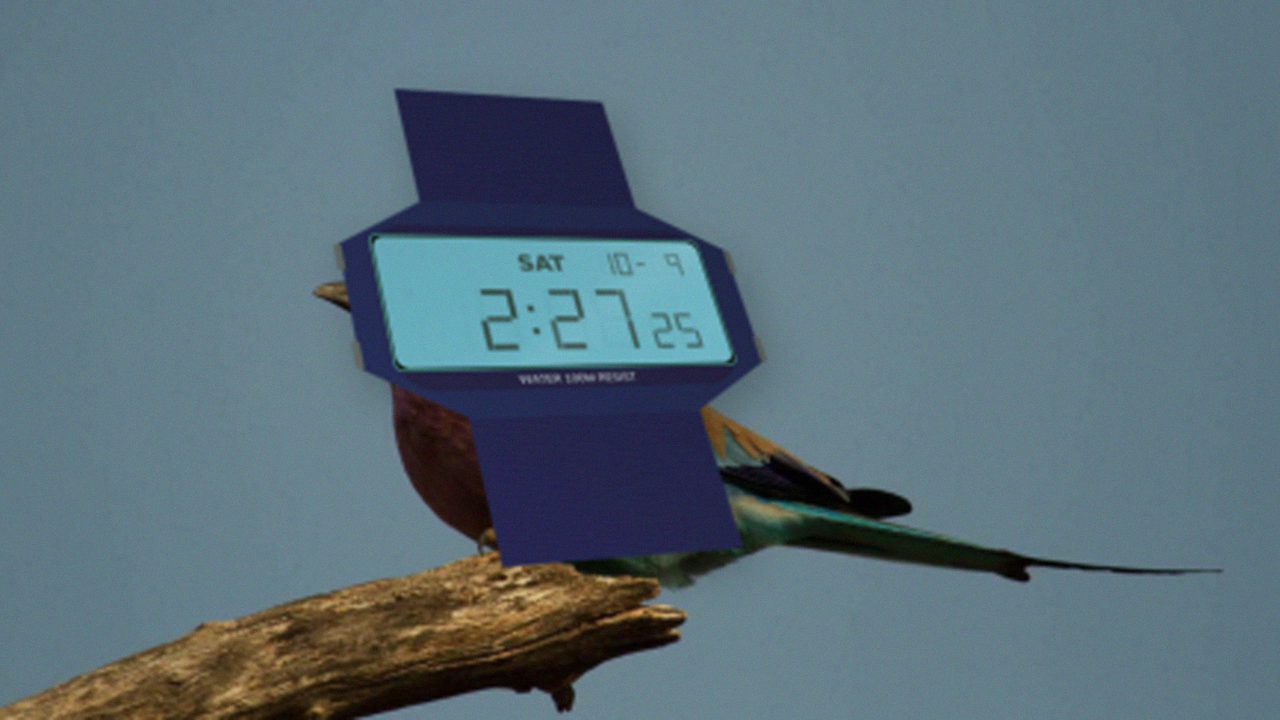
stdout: 2h27m25s
